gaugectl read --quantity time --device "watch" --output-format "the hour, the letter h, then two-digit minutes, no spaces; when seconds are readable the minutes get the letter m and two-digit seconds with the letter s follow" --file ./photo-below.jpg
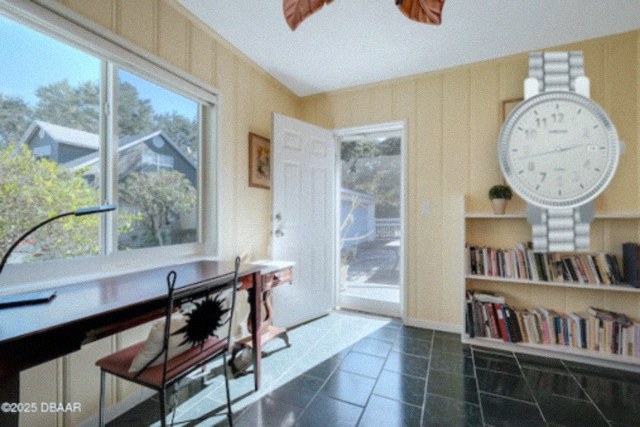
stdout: 2h43
